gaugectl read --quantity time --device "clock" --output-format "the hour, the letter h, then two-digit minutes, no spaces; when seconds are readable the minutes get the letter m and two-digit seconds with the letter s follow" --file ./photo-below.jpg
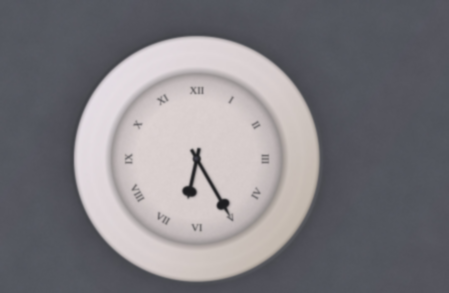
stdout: 6h25
